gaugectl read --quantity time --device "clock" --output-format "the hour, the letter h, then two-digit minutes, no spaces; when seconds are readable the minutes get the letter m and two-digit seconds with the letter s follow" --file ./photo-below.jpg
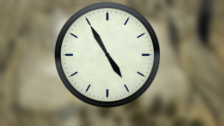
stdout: 4h55
